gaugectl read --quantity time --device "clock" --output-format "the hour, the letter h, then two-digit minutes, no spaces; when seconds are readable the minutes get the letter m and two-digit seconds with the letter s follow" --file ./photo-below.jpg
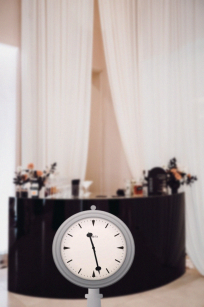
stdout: 11h28
